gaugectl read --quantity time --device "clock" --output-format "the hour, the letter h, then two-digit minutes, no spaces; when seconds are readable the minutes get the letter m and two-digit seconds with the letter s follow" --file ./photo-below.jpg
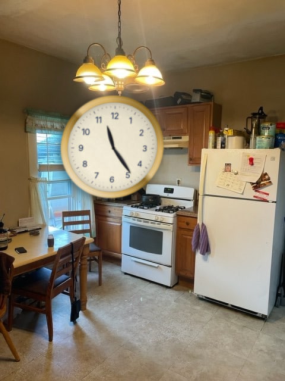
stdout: 11h24
